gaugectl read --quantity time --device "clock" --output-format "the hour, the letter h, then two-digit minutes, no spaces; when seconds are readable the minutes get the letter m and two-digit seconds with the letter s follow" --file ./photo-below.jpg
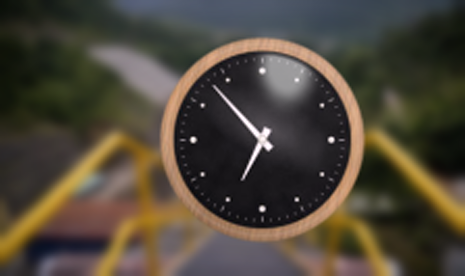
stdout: 6h53
